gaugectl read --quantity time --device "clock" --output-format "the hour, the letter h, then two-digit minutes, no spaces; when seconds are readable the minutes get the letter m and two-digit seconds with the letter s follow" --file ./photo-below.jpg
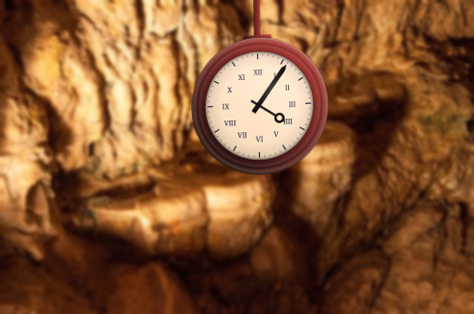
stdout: 4h06
